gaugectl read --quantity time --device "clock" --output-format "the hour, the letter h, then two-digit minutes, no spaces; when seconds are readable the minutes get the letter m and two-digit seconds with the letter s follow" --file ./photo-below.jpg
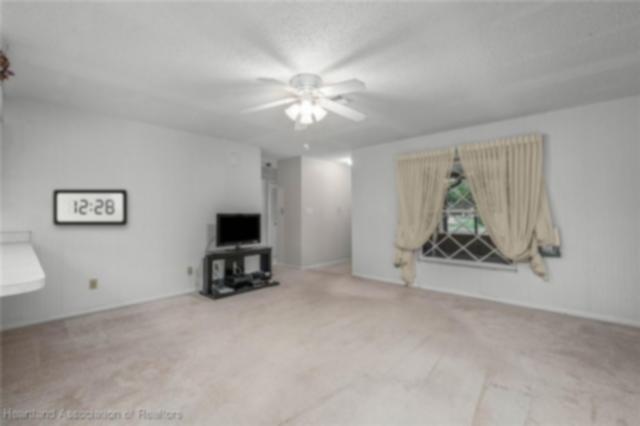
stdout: 12h28
